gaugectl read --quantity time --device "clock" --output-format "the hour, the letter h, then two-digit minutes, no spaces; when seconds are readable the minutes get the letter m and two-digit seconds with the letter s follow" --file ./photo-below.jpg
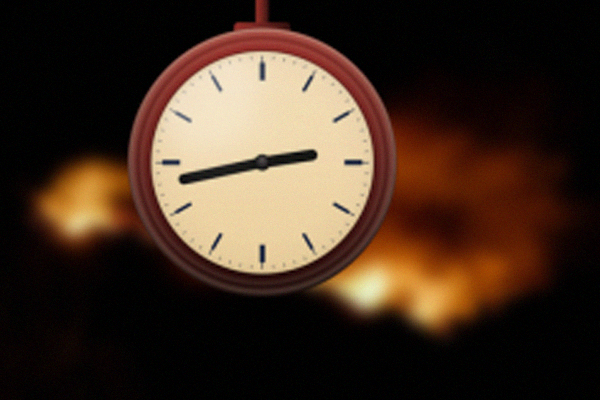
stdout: 2h43
